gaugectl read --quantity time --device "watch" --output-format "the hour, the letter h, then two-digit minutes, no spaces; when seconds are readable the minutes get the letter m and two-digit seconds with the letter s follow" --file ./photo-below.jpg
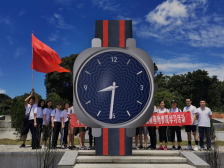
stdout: 8h31
